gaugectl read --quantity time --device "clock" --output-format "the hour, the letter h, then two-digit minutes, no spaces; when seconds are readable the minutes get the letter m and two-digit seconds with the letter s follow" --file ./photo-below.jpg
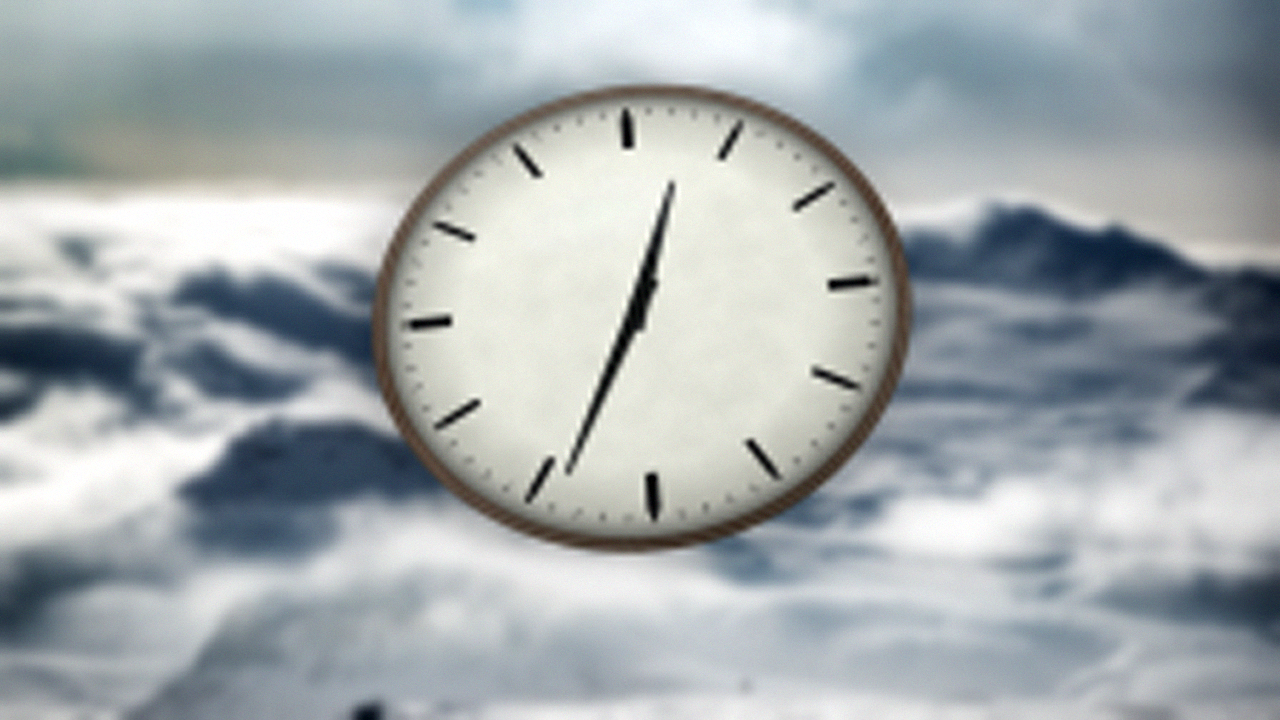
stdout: 12h34
